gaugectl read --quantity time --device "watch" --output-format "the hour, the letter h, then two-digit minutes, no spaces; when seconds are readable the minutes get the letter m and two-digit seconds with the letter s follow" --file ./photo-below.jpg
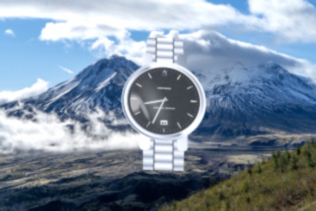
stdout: 8h34
